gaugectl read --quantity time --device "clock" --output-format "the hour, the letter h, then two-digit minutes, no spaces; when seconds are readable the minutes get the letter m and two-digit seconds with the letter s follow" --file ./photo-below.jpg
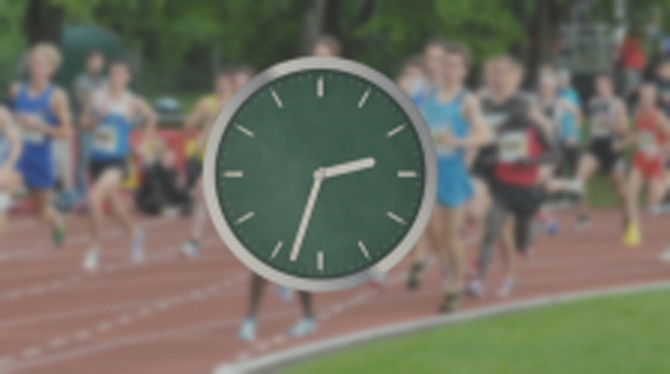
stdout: 2h33
